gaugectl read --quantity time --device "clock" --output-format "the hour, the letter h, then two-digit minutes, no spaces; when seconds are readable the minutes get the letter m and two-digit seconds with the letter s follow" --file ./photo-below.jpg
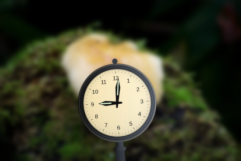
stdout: 9h01
